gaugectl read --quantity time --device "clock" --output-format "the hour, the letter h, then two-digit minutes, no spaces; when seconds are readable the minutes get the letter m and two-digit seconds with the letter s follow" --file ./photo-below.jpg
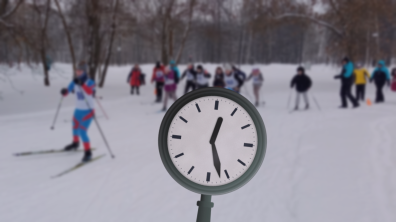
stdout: 12h27
